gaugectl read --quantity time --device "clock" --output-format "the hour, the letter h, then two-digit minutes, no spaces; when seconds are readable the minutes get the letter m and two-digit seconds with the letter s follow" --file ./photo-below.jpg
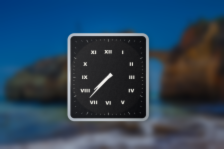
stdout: 7h37
